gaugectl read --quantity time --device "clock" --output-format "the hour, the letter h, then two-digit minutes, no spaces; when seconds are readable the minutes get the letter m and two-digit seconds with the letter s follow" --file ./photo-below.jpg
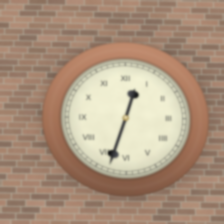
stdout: 12h33
